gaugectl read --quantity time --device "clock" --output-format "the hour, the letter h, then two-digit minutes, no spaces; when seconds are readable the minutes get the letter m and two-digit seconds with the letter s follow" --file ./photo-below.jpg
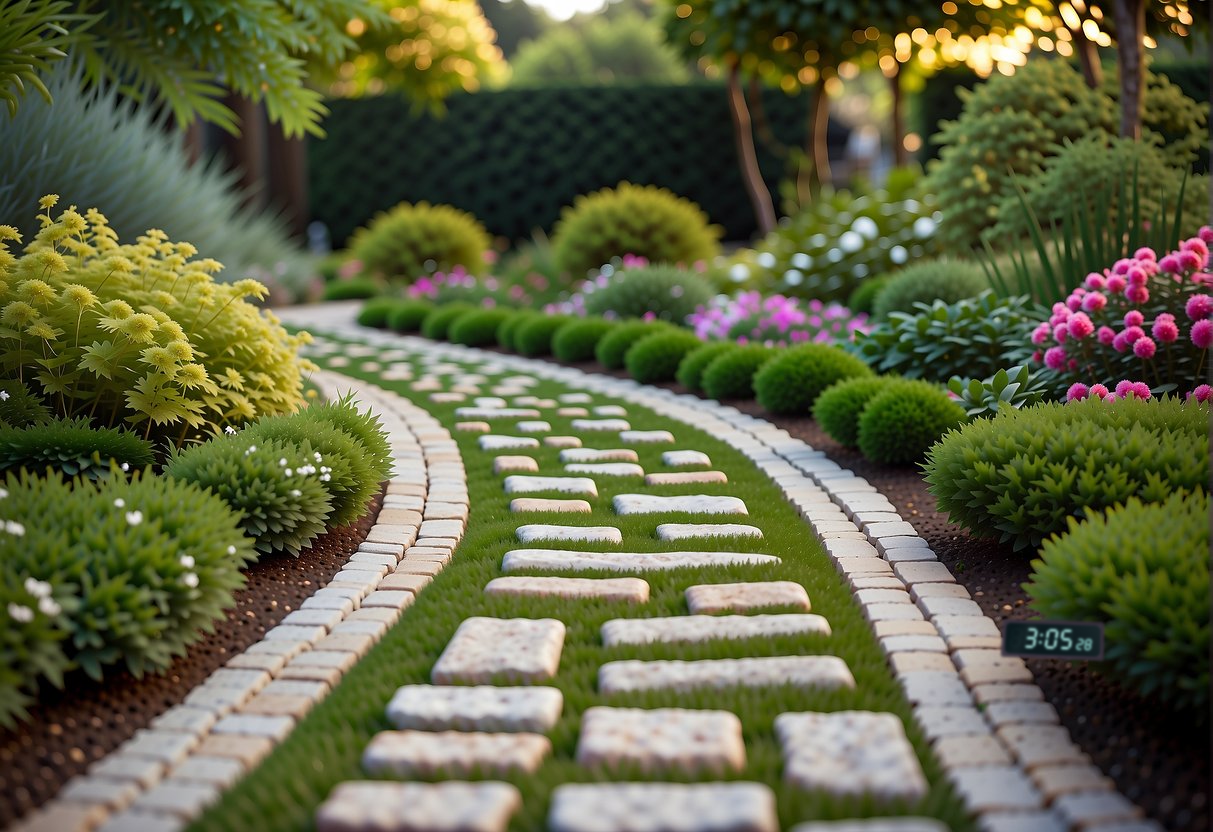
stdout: 3h05
